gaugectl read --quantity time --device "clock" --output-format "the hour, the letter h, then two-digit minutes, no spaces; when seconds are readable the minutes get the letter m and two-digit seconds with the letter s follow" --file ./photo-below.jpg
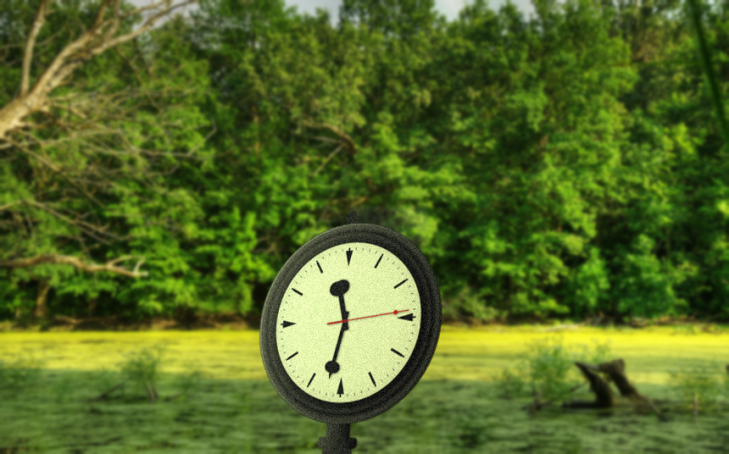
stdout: 11h32m14s
